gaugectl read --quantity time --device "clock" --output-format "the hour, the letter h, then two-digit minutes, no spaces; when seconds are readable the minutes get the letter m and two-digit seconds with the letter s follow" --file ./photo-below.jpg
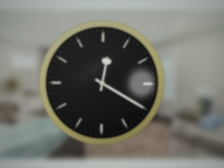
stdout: 12h20
